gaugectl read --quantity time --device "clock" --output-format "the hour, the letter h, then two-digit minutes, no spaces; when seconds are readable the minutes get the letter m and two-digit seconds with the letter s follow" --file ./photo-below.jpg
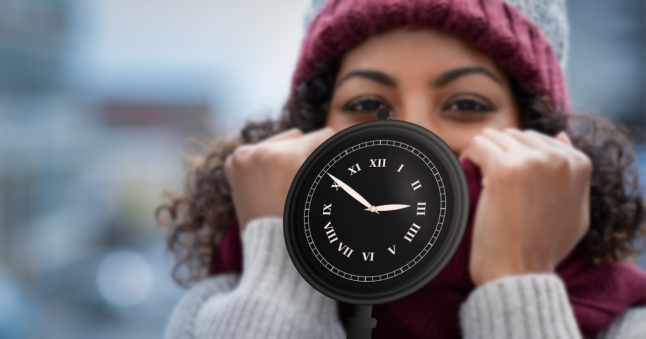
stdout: 2h51
